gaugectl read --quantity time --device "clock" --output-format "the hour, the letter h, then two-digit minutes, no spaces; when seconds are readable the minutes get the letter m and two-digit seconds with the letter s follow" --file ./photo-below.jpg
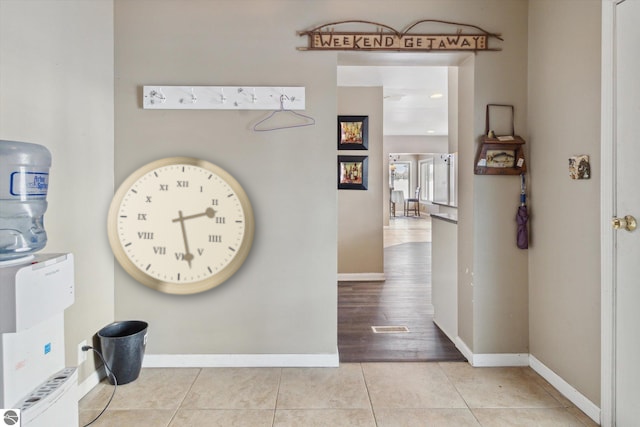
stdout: 2h28
